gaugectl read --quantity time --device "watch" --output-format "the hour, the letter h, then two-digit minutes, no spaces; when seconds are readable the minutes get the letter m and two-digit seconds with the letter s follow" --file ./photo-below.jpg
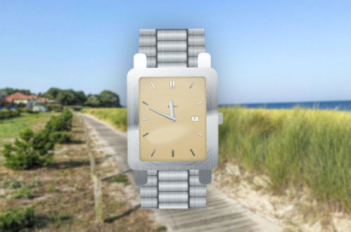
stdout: 11h49
